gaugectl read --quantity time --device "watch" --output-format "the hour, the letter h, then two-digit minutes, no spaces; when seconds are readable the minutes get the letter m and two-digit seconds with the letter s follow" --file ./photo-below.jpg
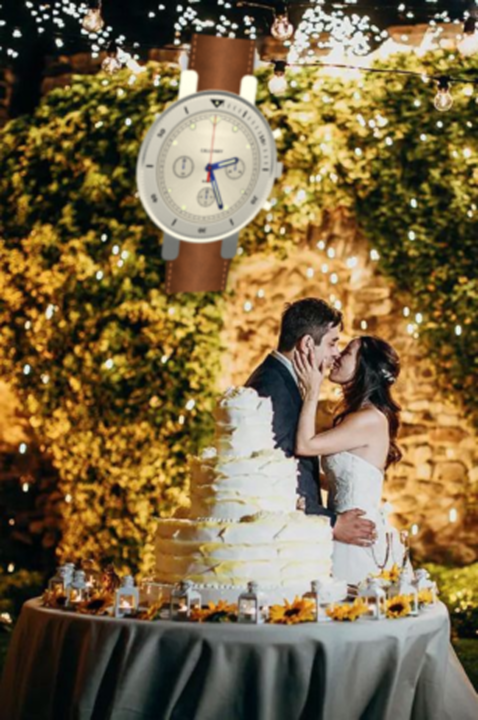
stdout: 2h26
